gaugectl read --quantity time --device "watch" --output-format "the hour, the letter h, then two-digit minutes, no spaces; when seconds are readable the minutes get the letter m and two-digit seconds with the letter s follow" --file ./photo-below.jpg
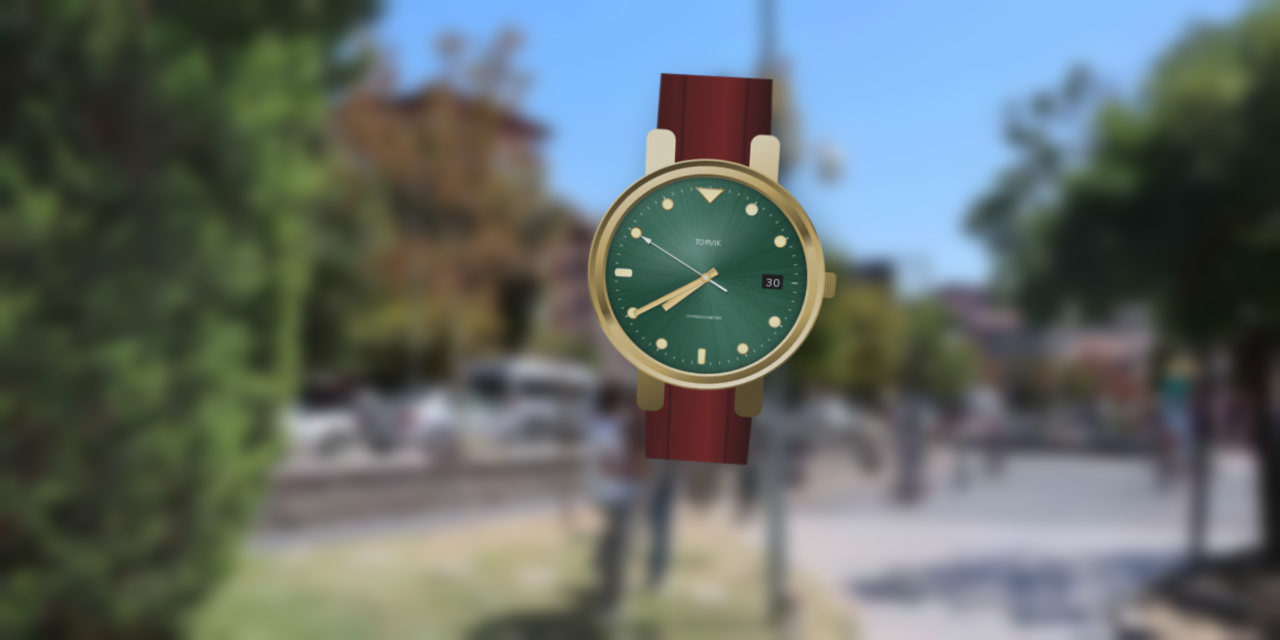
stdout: 7h39m50s
